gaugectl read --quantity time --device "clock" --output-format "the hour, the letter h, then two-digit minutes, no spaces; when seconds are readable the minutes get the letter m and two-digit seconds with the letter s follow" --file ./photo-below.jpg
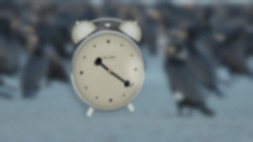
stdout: 10h21
